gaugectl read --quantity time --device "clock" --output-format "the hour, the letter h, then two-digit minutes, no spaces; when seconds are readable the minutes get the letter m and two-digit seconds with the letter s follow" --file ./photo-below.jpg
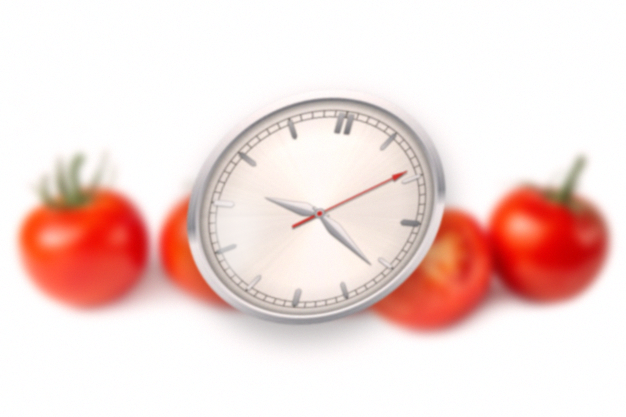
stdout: 9h21m09s
